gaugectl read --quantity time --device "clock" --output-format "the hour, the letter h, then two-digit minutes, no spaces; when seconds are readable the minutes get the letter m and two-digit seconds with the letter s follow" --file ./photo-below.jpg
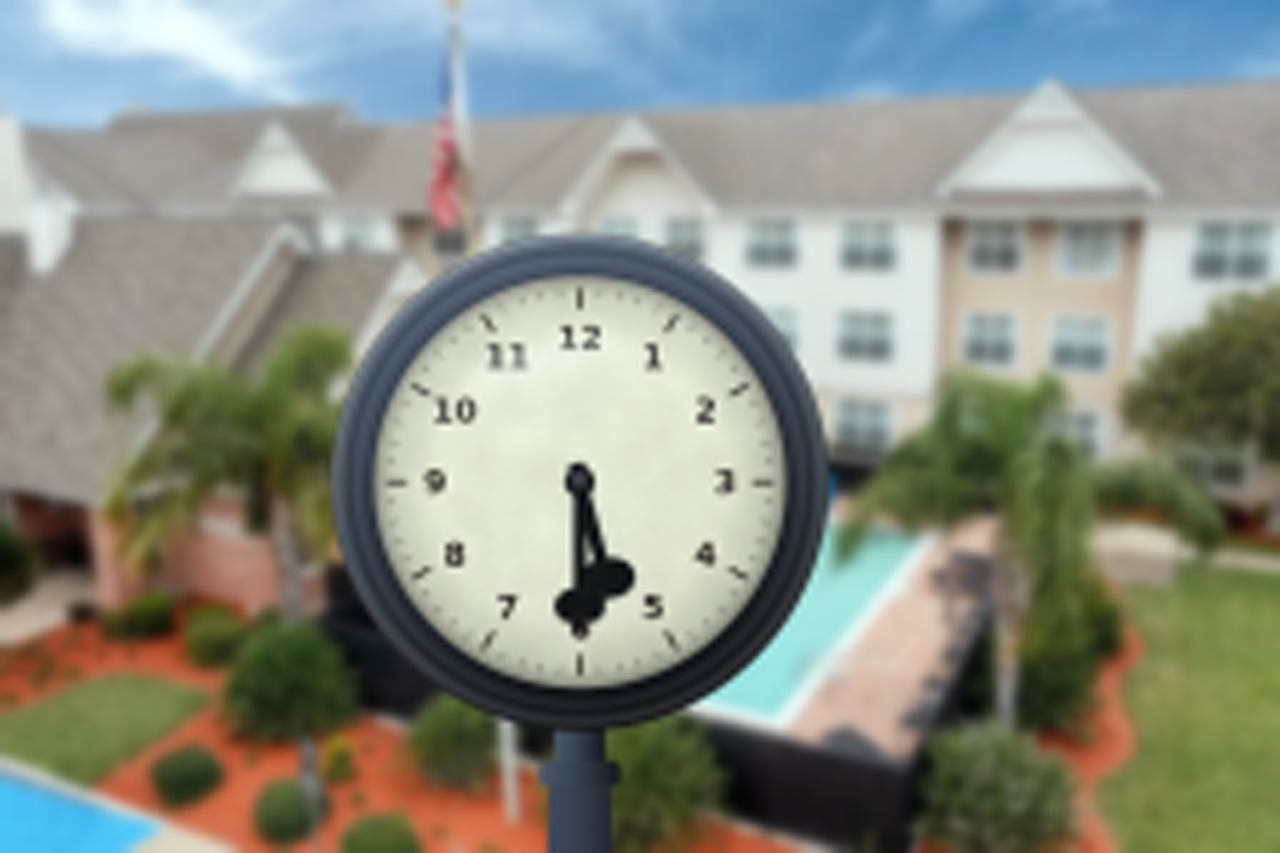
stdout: 5h30
